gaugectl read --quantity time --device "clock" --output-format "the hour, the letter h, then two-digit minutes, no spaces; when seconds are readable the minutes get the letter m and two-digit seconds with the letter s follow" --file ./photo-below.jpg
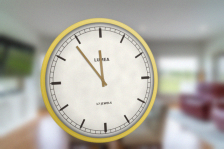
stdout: 11h54
